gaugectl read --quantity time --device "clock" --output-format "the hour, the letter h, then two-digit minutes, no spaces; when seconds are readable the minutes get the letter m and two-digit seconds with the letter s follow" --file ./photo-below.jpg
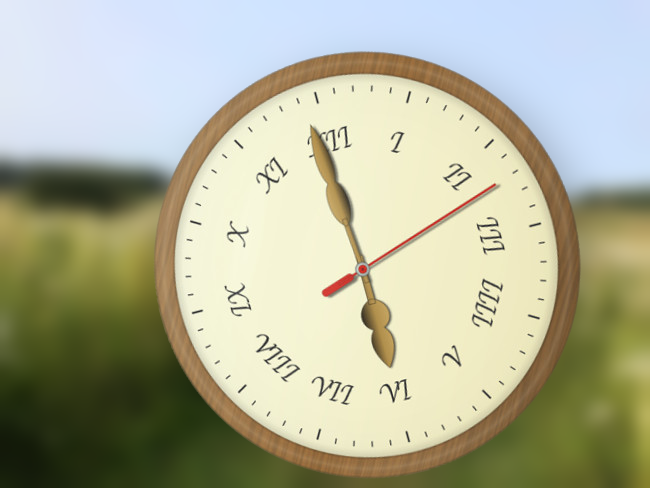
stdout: 5h59m12s
